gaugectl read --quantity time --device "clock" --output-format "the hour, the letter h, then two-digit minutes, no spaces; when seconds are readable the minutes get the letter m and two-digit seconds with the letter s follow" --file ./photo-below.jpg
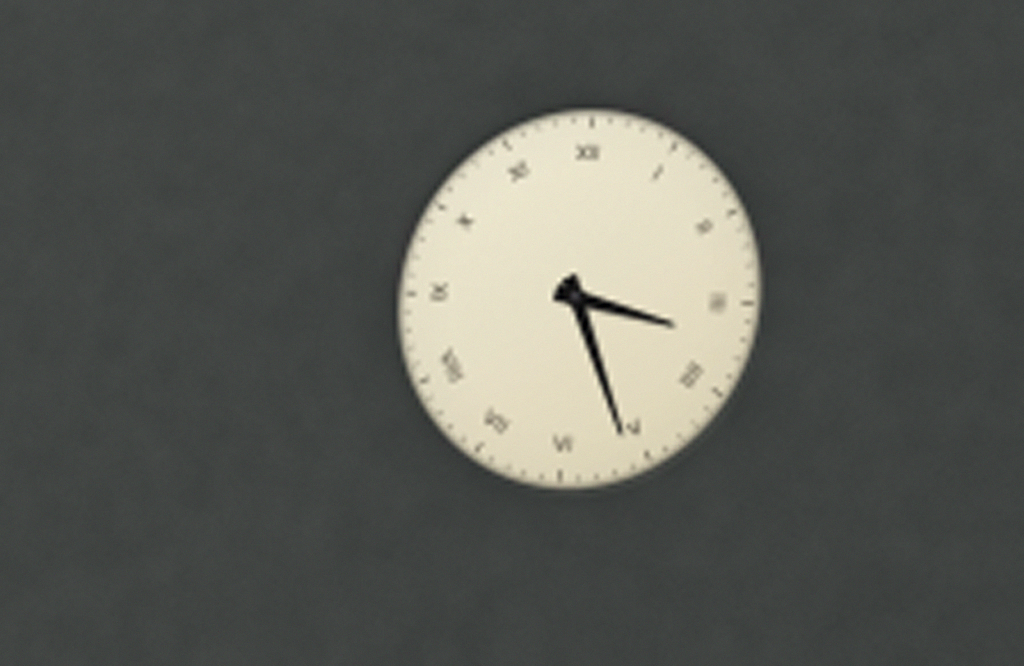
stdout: 3h26
